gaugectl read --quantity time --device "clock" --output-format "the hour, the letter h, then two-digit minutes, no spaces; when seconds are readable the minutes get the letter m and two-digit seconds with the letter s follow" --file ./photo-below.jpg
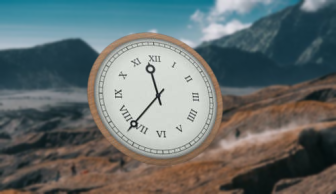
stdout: 11h37
